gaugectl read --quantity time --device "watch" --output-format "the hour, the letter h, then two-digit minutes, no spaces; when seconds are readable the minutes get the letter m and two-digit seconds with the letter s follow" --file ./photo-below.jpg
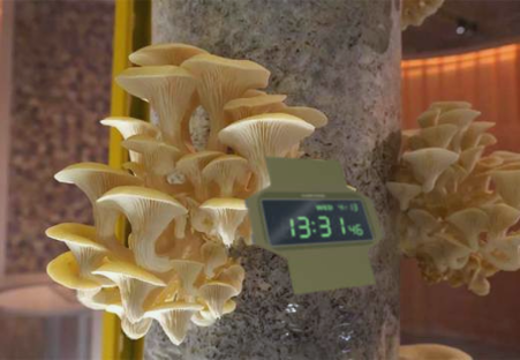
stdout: 13h31
